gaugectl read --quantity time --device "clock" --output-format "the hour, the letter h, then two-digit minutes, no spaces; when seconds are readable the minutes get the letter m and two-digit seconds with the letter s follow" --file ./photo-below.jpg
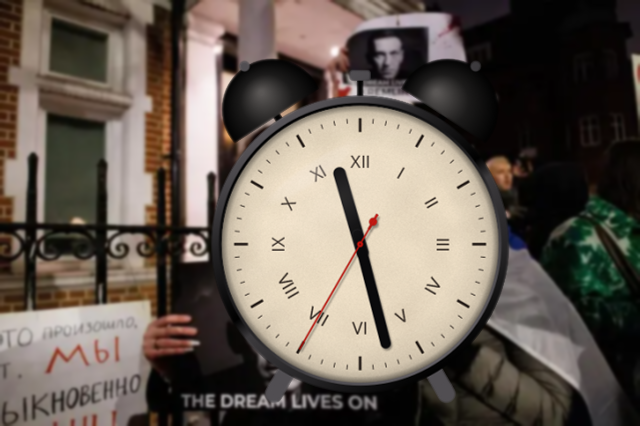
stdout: 11h27m35s
